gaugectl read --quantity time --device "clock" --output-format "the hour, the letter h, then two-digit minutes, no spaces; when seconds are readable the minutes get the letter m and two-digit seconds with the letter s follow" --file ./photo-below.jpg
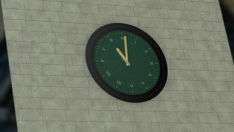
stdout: 11h01
